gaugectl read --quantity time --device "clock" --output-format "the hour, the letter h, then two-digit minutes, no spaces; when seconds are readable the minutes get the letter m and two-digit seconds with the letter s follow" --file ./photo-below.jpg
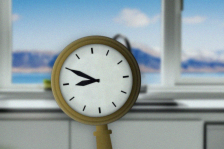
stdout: 8h50
